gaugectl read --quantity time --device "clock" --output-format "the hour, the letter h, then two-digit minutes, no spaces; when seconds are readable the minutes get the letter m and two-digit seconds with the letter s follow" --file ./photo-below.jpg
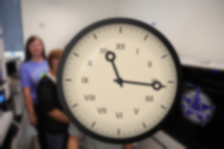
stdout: 11h16
